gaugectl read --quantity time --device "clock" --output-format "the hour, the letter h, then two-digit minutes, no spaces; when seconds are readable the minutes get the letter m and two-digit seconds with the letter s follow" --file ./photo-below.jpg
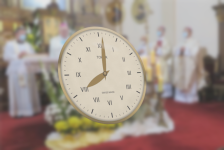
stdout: 8h01
